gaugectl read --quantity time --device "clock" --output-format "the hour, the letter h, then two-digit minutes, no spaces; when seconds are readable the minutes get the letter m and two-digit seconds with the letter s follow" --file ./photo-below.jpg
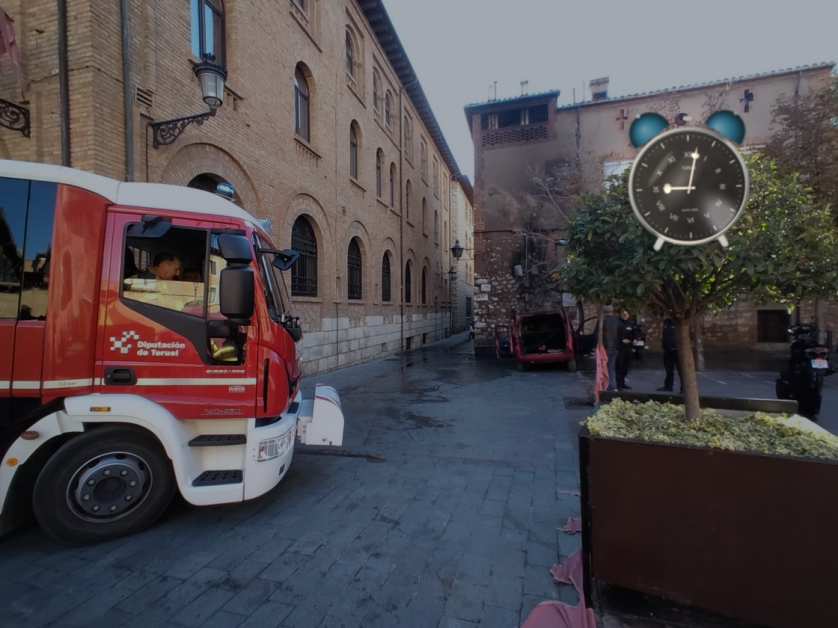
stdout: 9h02
